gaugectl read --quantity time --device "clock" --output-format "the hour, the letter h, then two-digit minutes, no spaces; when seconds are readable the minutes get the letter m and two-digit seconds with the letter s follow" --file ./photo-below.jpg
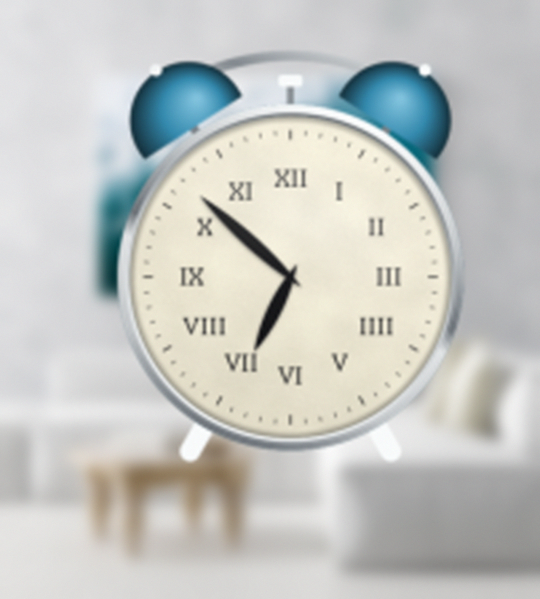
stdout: 6h52
